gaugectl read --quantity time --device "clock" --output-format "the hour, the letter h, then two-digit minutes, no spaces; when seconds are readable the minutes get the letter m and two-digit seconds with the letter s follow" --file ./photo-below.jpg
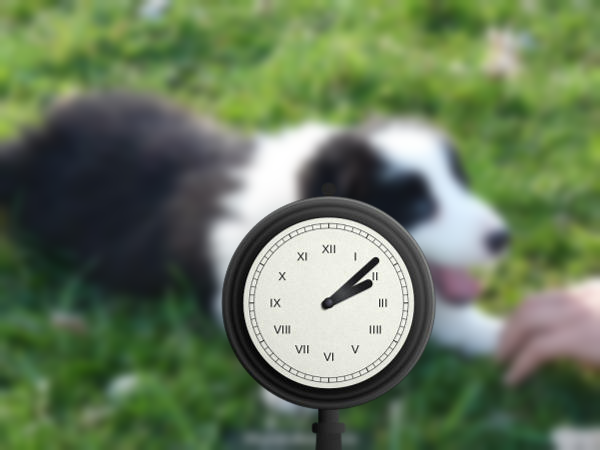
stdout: 2h08
